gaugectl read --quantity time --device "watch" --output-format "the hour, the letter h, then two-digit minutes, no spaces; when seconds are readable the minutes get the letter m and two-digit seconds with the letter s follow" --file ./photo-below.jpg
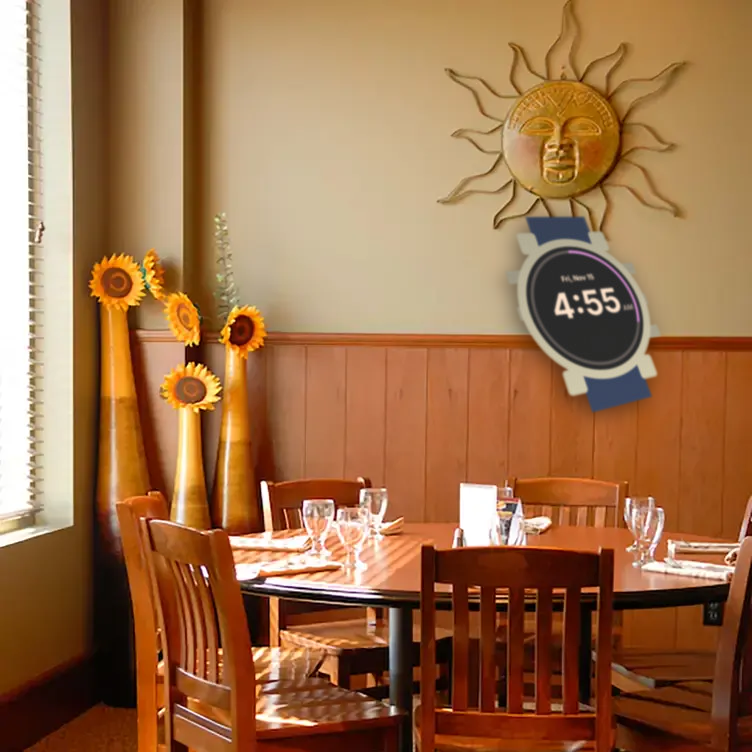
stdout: 4h55
